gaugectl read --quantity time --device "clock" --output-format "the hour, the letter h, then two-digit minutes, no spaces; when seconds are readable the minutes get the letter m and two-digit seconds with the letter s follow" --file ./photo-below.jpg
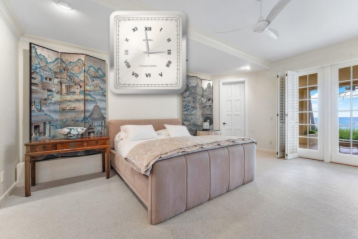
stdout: 2h59
